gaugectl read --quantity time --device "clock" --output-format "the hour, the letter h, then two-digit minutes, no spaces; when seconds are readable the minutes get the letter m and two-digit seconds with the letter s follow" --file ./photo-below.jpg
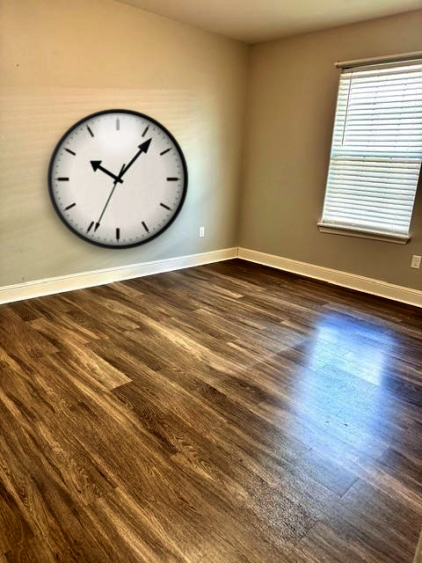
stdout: 10h06m34s
